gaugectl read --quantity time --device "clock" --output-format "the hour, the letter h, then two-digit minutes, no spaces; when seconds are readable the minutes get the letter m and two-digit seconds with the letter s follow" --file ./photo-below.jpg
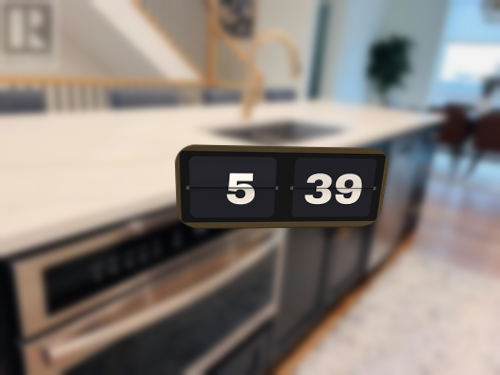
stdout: 5h39
